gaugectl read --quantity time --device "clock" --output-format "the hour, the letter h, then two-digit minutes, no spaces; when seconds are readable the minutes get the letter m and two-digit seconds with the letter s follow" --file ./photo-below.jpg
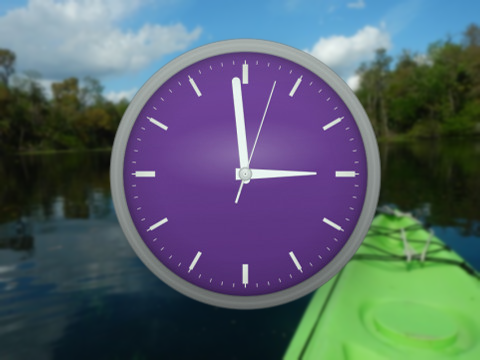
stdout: 2h59m03s
